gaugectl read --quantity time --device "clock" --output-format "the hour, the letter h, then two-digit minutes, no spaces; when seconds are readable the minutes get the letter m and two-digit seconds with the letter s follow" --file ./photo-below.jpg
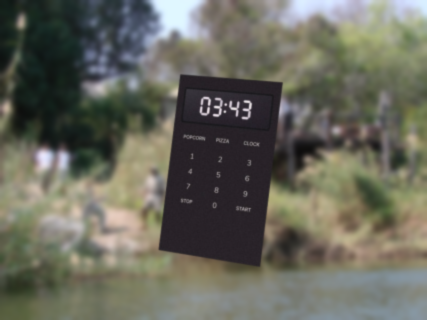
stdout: 3h43
